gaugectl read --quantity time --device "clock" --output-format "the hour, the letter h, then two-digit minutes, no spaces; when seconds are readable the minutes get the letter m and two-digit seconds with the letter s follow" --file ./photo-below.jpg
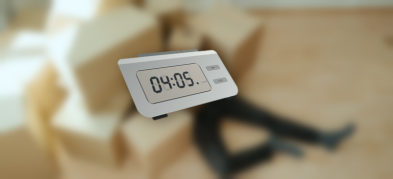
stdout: 4h05
